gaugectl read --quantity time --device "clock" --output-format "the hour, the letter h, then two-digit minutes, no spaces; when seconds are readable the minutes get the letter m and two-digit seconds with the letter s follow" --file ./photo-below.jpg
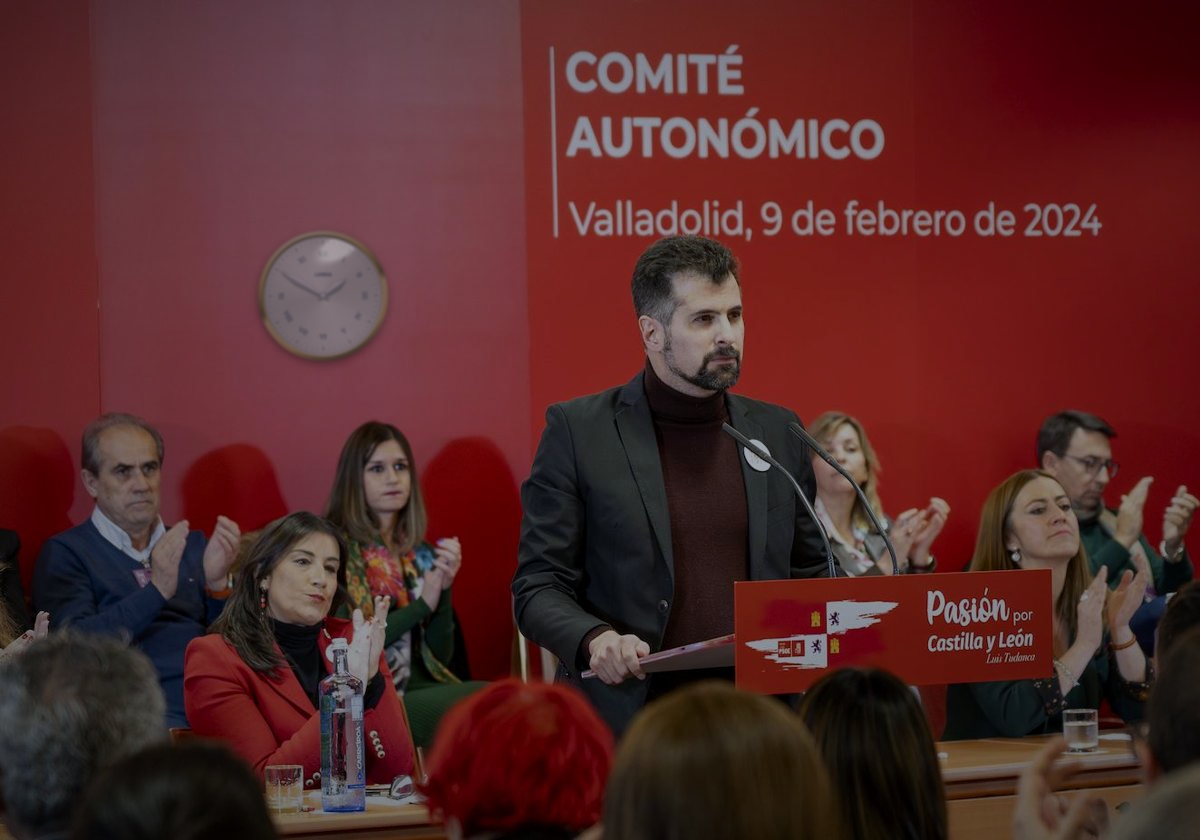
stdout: 1h50
